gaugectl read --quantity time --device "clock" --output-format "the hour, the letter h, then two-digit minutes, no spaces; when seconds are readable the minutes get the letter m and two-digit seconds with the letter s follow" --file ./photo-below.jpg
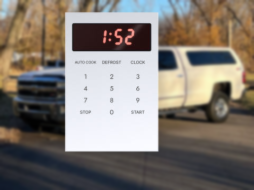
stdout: 1h52
